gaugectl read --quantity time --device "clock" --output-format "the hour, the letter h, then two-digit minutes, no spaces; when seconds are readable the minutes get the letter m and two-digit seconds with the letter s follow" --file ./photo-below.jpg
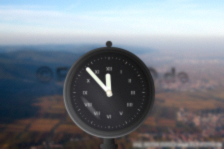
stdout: 11h53
